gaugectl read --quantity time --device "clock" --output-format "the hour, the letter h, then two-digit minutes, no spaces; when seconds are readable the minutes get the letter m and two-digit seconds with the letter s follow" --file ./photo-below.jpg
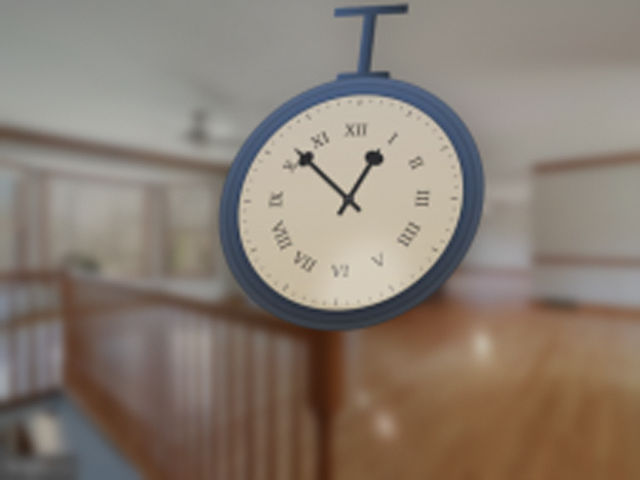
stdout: 12h52
